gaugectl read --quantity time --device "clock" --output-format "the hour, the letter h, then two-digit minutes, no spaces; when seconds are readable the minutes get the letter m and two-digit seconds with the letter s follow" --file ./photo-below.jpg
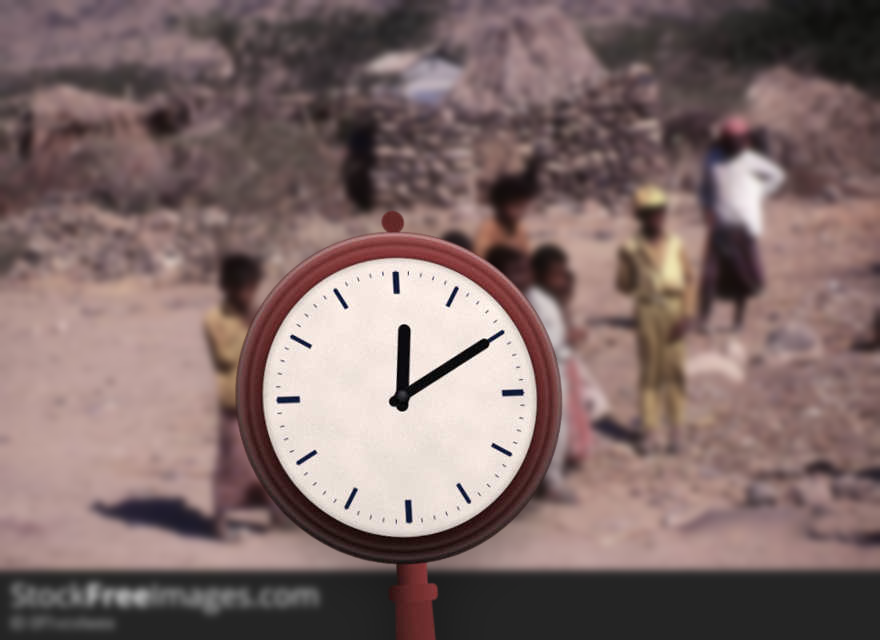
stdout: 12h10
